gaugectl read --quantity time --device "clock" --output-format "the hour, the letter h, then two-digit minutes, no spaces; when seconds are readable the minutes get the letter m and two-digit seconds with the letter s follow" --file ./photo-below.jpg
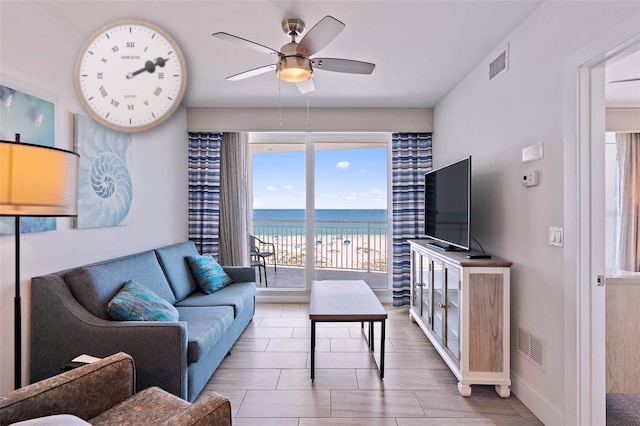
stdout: 2h11
